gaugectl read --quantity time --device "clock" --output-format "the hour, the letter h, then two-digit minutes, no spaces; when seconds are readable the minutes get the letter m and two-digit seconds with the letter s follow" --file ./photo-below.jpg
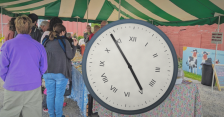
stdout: 4h54
